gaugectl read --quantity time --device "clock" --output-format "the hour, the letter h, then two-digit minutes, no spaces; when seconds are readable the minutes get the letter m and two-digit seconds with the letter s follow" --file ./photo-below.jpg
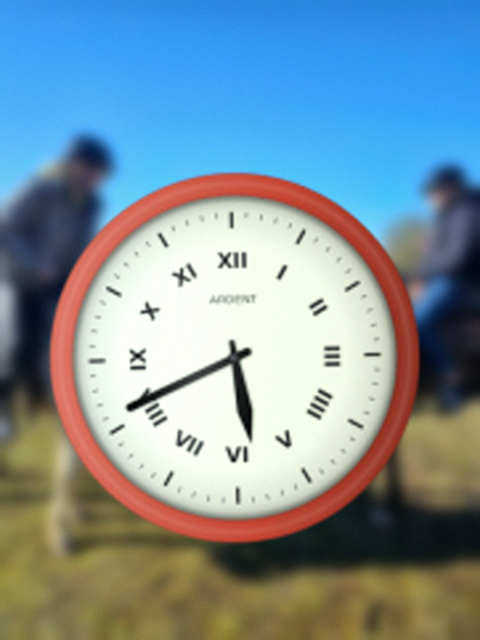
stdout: 5h41
